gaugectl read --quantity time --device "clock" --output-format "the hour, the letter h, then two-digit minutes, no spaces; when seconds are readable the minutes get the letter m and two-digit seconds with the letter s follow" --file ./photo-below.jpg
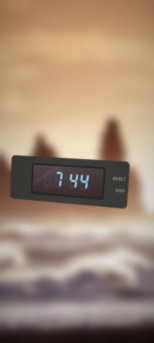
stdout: 7h44
